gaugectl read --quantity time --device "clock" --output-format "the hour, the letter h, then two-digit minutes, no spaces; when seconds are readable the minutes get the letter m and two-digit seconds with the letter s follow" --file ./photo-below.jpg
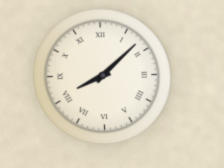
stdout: 8h08
